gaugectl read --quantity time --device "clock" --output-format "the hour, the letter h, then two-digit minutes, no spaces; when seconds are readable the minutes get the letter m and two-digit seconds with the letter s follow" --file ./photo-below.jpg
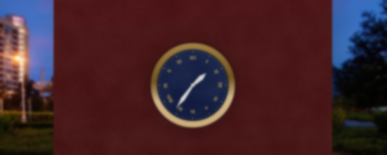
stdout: 1h36
